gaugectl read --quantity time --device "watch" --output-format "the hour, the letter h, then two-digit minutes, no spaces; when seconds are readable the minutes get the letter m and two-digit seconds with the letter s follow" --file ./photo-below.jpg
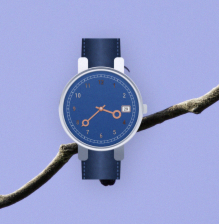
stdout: 3h38
